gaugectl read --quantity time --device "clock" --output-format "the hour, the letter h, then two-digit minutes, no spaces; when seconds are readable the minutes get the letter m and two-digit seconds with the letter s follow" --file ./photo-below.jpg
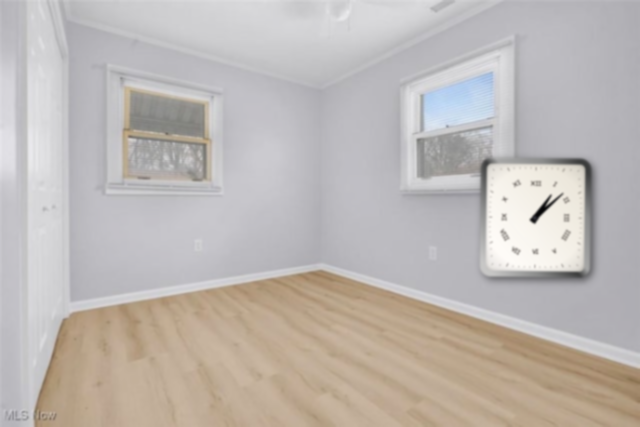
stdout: 1h08
